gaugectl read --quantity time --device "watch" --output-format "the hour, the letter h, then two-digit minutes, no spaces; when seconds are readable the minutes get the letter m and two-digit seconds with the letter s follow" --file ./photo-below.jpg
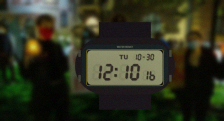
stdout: 12h10m16s
